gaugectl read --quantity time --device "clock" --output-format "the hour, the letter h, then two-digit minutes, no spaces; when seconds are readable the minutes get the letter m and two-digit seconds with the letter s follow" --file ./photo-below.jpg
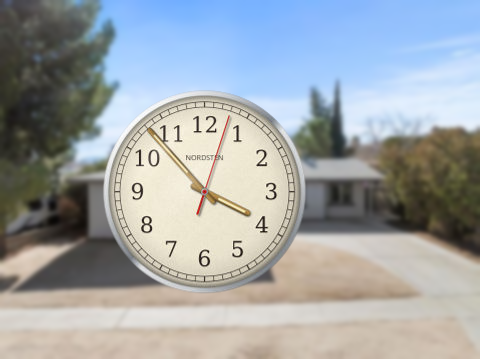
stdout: 3h53m03s
